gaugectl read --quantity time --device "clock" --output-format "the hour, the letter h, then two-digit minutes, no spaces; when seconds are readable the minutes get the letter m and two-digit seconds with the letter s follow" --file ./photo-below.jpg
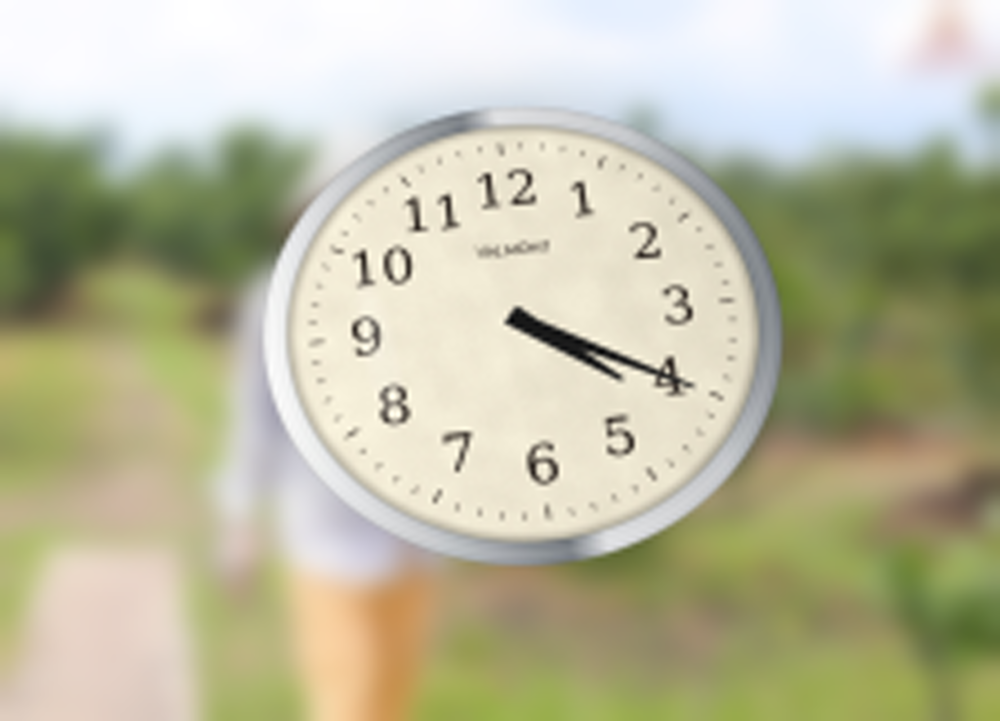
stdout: 4h20
